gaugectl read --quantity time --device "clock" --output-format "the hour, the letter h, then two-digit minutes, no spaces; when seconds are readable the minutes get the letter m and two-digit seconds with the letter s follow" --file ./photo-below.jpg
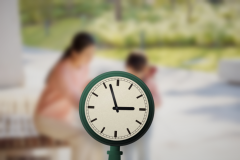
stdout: 2h57
